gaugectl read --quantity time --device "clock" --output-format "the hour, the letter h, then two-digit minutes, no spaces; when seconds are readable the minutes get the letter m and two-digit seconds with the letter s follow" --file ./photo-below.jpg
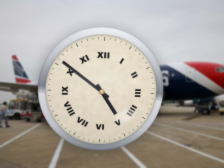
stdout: 4h51
